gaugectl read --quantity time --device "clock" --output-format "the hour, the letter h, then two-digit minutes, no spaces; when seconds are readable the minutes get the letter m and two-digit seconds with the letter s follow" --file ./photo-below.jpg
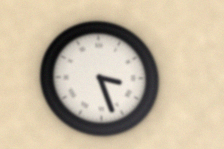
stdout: 3h27
